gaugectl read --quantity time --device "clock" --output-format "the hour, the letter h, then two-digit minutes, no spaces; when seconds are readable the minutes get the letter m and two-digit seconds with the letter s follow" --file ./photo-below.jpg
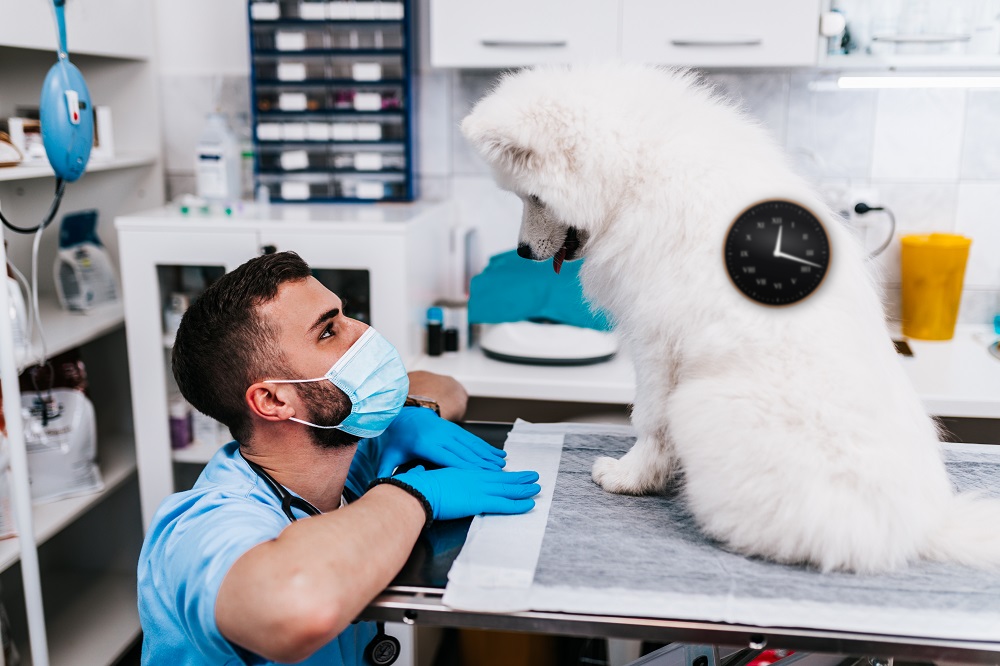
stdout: 12h18
